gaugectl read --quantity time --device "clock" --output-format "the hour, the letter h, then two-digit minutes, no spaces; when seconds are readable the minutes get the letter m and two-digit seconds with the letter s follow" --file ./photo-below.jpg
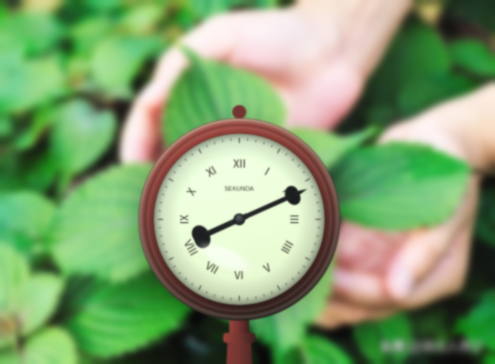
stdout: 8h11
